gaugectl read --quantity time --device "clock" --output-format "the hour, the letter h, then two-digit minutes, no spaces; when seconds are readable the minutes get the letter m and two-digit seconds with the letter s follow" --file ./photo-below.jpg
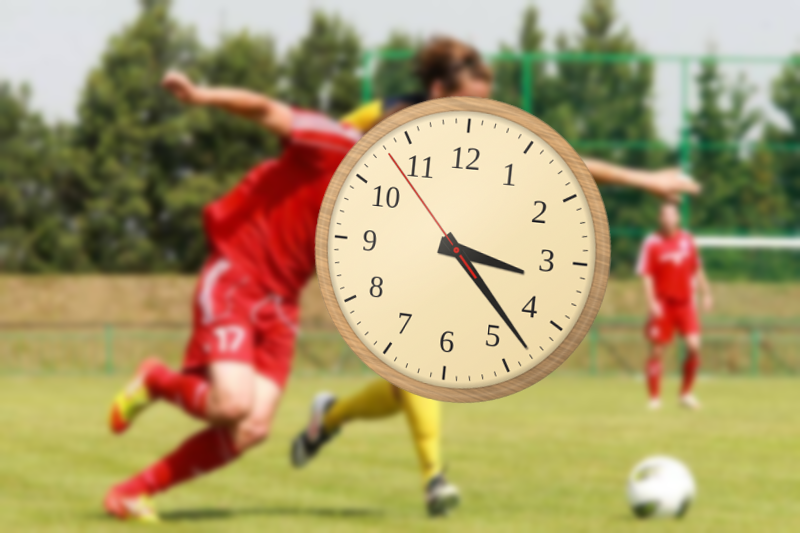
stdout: 3h22m53s
